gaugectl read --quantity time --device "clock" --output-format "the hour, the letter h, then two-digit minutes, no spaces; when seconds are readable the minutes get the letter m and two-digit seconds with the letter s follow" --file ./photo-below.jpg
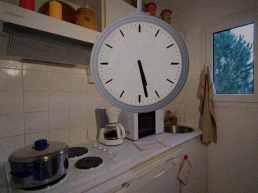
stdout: 5h28
